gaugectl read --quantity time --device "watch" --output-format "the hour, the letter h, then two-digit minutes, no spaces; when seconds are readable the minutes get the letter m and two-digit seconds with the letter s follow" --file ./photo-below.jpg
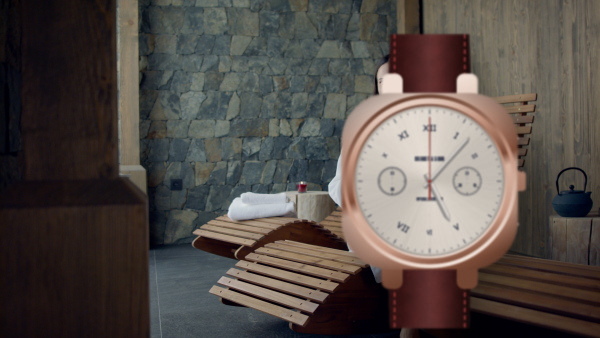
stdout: 5h07
